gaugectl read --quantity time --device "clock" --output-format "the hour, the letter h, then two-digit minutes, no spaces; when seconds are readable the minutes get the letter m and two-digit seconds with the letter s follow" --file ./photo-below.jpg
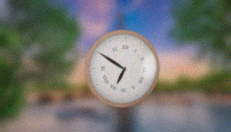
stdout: 6h50
